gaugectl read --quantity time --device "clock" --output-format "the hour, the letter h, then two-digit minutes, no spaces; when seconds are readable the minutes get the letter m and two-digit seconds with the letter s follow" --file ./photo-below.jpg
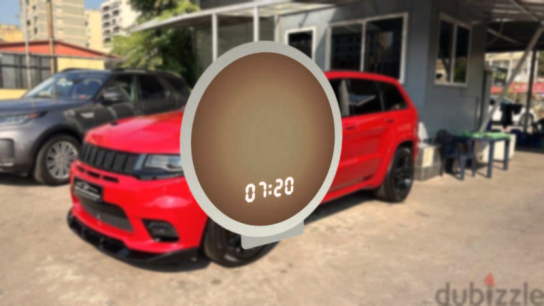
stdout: 7h20
